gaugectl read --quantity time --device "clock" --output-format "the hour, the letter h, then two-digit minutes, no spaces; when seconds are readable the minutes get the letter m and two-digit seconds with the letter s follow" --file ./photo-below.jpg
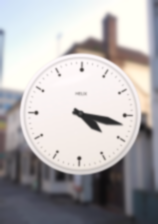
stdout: 4h17
